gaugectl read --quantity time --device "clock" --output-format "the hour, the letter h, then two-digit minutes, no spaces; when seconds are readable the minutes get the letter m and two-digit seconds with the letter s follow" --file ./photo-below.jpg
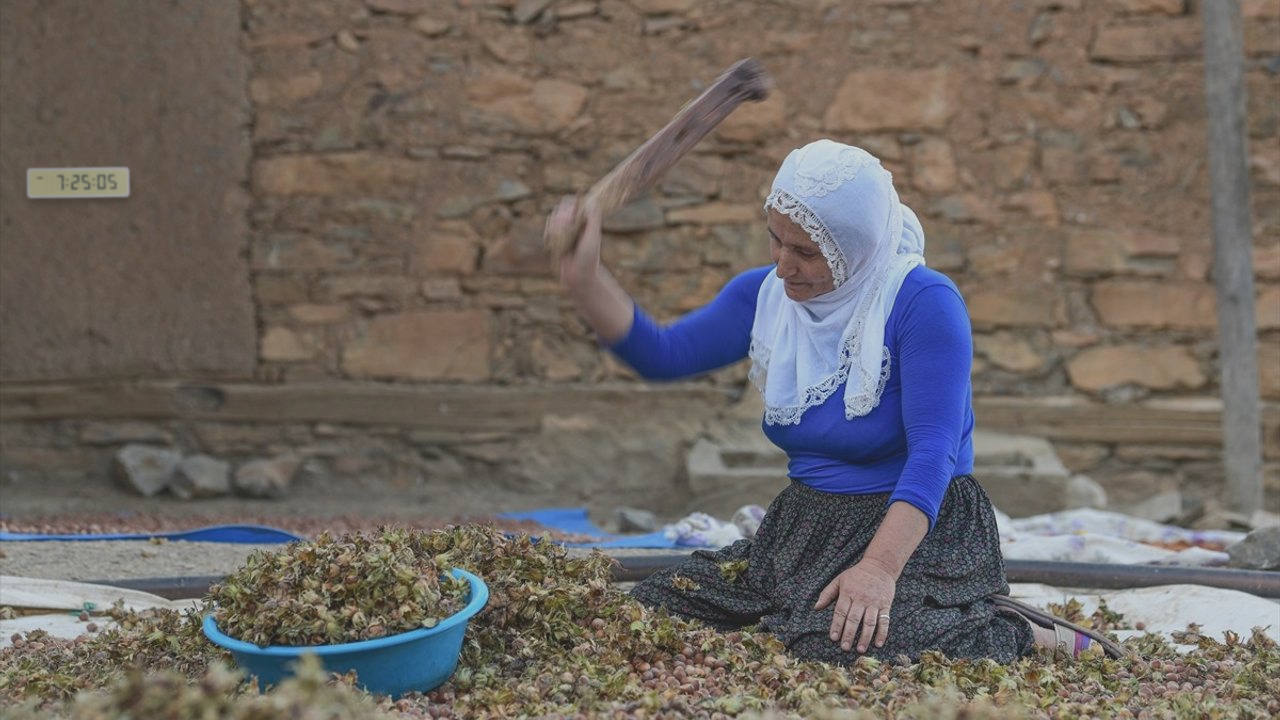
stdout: 7h25m05s
